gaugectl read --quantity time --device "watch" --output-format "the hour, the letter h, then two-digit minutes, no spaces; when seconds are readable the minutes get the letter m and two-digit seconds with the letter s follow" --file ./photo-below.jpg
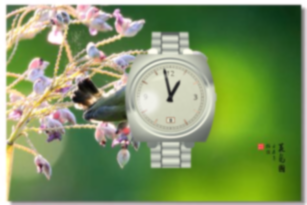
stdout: 12h58
